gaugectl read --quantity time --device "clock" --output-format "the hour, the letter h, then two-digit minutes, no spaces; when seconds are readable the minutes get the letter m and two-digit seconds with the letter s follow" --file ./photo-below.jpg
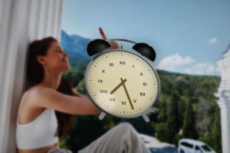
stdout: 7h27
